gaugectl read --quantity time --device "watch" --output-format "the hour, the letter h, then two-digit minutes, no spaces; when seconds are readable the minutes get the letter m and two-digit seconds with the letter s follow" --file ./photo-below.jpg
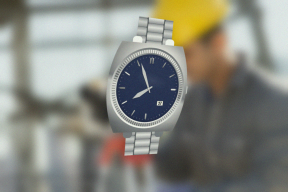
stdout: 7h56
